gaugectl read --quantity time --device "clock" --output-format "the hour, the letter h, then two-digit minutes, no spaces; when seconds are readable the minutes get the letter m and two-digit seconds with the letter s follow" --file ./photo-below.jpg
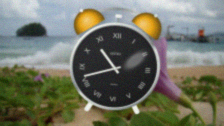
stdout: 10h42
